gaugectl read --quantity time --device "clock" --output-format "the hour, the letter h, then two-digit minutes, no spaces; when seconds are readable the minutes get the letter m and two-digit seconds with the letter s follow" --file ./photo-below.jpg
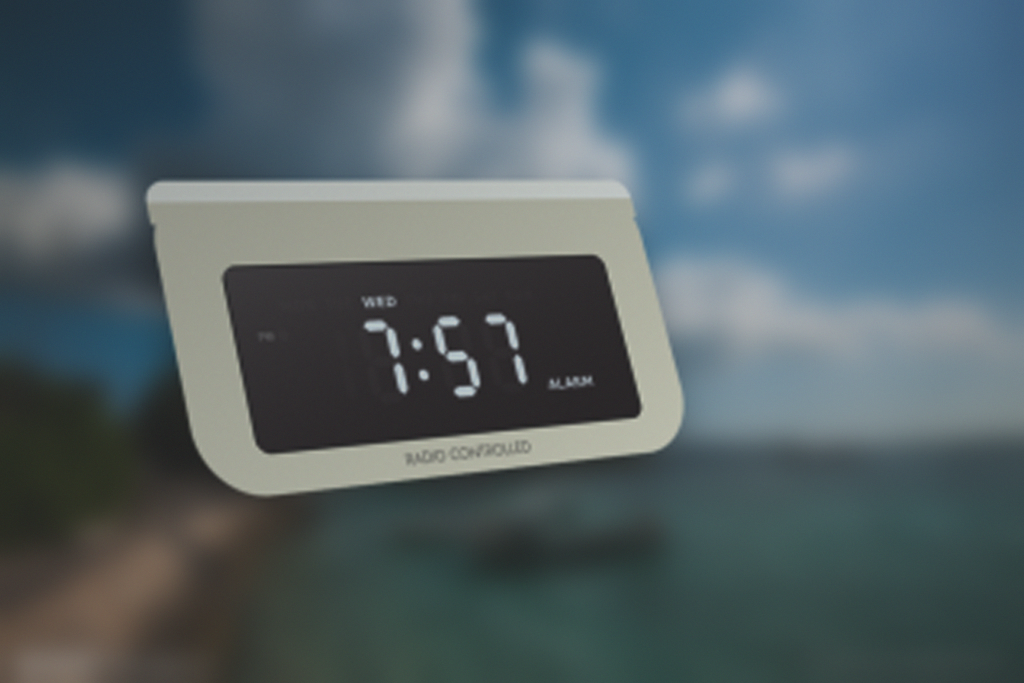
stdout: 7h57
